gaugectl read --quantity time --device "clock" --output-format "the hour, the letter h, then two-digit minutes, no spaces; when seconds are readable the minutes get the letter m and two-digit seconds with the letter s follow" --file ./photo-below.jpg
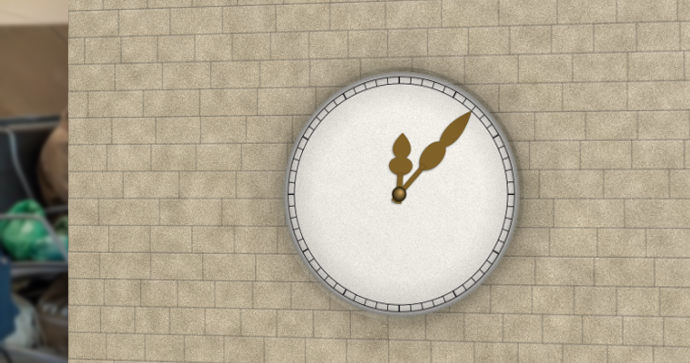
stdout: 12h07
